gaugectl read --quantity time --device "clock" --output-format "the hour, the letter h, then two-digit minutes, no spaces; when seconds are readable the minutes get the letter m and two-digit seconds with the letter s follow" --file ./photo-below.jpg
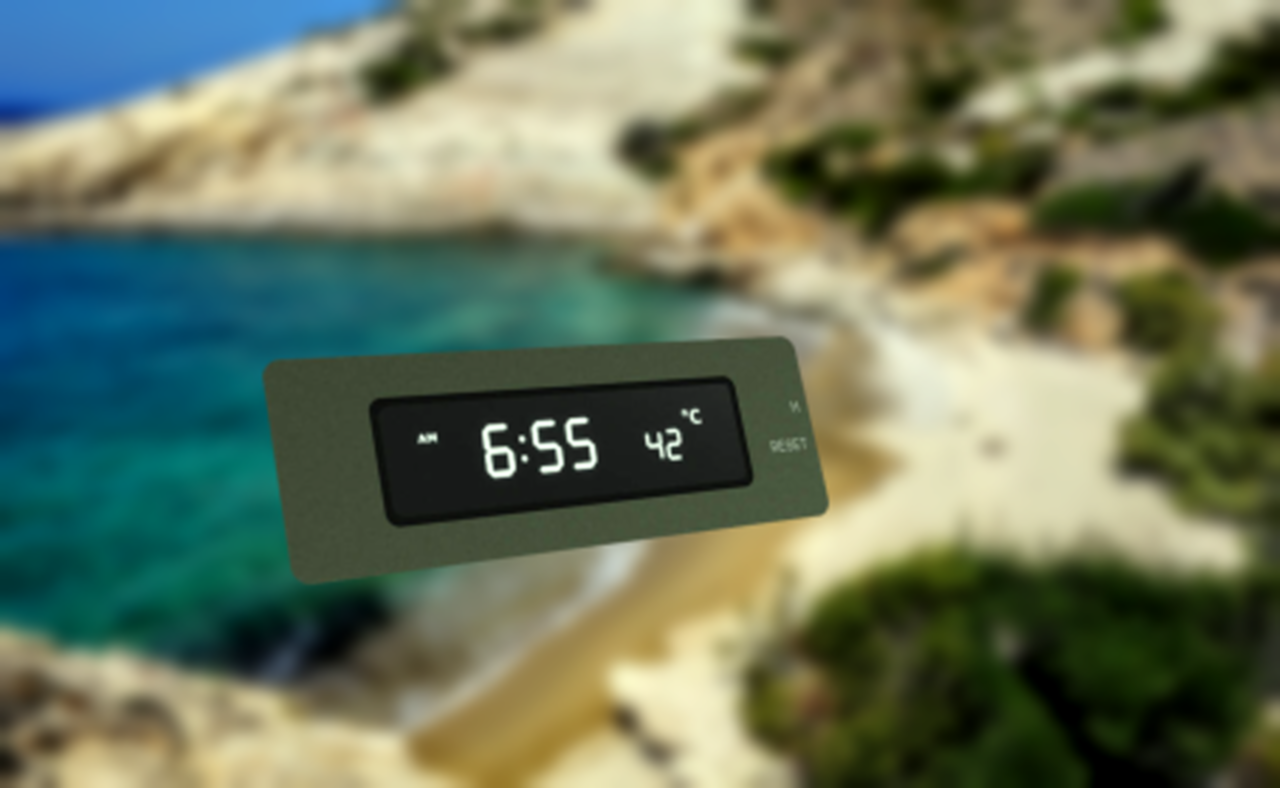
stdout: 6h55
